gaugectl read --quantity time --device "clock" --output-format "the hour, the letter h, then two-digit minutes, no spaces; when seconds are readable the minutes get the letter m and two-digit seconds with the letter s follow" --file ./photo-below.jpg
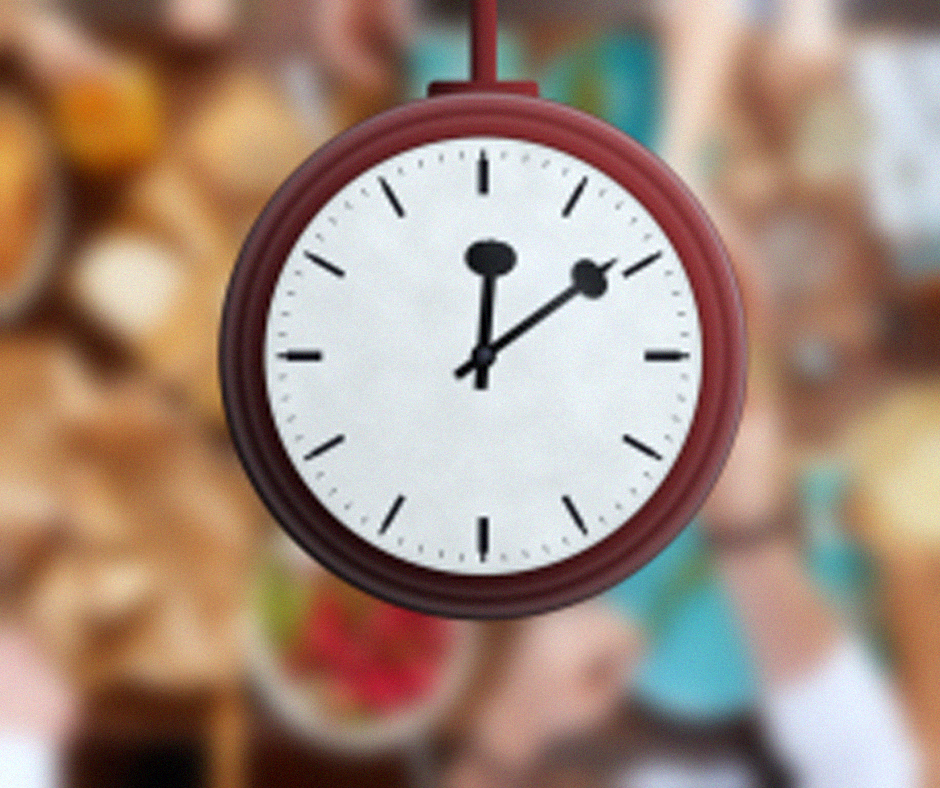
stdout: 12h09
